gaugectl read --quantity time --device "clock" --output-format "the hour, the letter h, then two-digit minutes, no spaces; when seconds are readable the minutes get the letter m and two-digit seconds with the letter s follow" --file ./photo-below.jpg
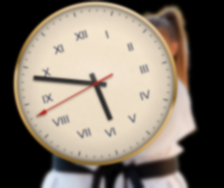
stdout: 5h48m43s
